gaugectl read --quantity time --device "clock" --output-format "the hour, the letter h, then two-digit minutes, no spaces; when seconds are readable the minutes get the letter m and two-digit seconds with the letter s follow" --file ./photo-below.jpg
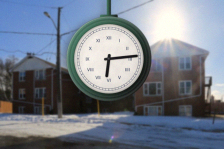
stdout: 6h14
